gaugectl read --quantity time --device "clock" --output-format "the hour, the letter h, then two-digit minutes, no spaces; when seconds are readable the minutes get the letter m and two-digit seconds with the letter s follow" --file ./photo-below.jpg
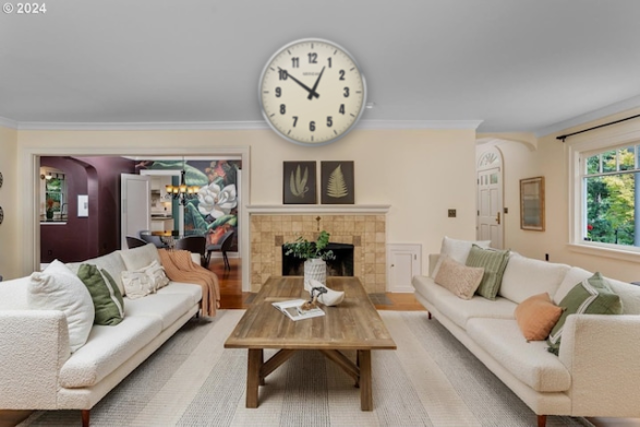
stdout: 12h51
